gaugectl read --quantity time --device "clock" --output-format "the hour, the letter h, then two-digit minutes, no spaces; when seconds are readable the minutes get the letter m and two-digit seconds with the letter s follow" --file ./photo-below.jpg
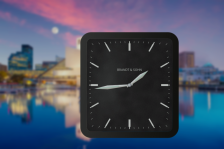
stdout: 1h44
